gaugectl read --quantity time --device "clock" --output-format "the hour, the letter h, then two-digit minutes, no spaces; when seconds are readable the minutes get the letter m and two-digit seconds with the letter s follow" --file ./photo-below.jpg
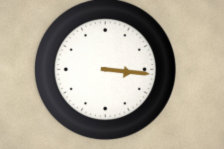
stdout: 3h16
